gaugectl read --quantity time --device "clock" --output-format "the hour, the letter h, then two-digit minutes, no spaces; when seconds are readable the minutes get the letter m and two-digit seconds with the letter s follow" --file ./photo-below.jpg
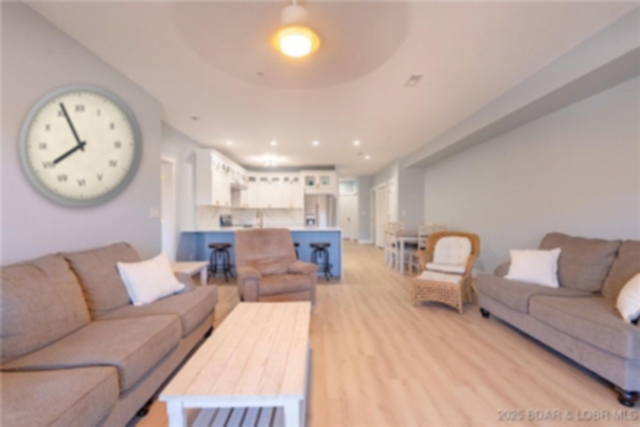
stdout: 7h56
